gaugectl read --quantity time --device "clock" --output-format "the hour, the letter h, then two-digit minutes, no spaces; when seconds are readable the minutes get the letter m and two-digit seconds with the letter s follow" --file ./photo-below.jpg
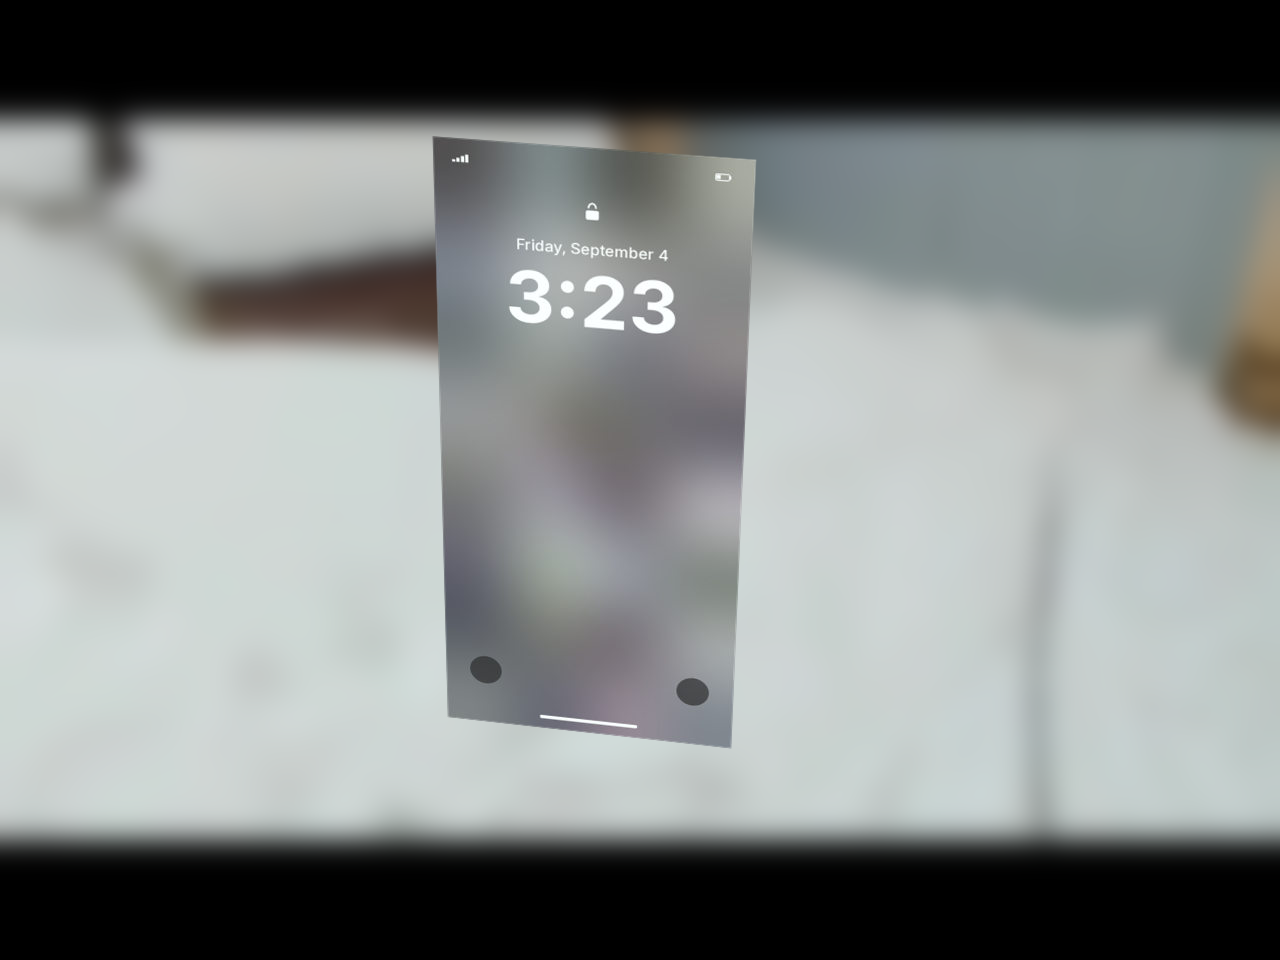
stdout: 3h23
